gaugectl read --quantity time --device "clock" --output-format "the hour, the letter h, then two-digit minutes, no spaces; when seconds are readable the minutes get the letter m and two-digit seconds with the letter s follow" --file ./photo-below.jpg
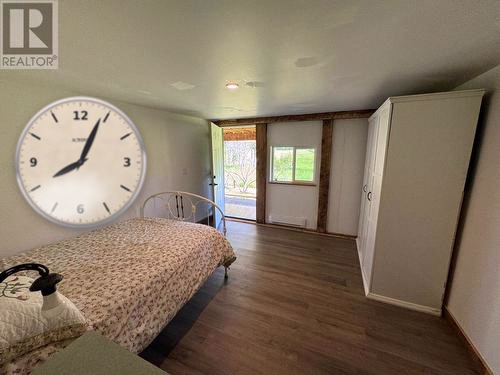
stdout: 8h04
